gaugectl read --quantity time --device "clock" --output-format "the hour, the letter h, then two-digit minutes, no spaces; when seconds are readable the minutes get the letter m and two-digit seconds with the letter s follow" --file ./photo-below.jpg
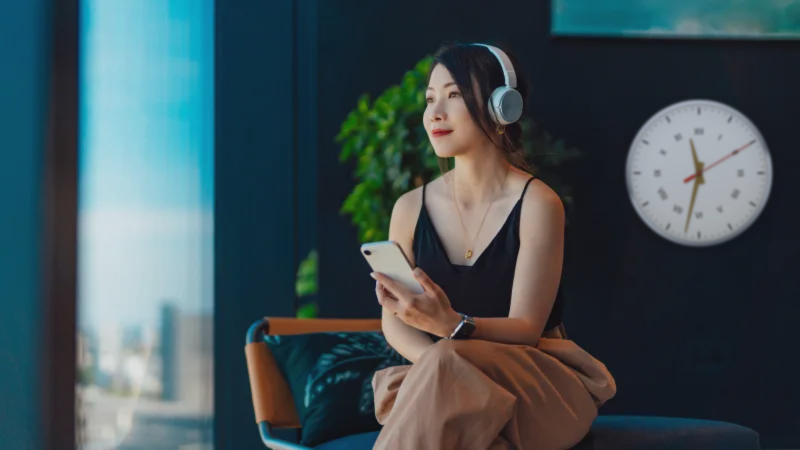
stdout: 11h32m10s
